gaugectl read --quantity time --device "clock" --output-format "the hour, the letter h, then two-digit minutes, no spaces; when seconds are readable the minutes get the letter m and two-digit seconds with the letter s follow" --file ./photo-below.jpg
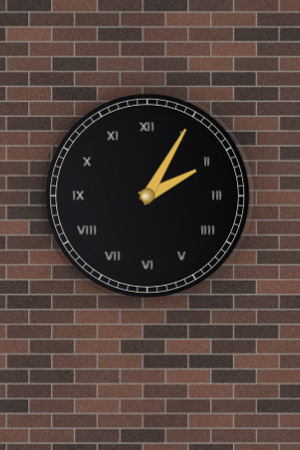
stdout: 2h05
